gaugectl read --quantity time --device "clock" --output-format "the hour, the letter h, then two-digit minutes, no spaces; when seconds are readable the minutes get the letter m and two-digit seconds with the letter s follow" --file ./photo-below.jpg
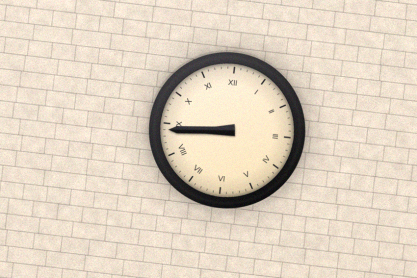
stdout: 8h44
